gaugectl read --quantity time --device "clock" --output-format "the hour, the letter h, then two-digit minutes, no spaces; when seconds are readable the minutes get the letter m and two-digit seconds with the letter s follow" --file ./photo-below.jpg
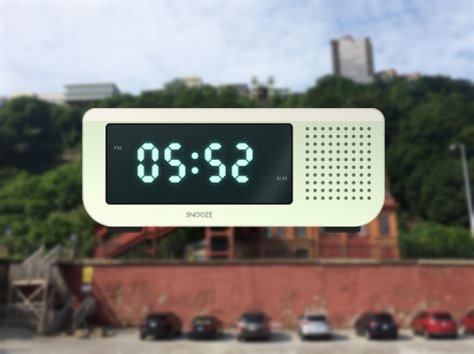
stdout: 5h52
